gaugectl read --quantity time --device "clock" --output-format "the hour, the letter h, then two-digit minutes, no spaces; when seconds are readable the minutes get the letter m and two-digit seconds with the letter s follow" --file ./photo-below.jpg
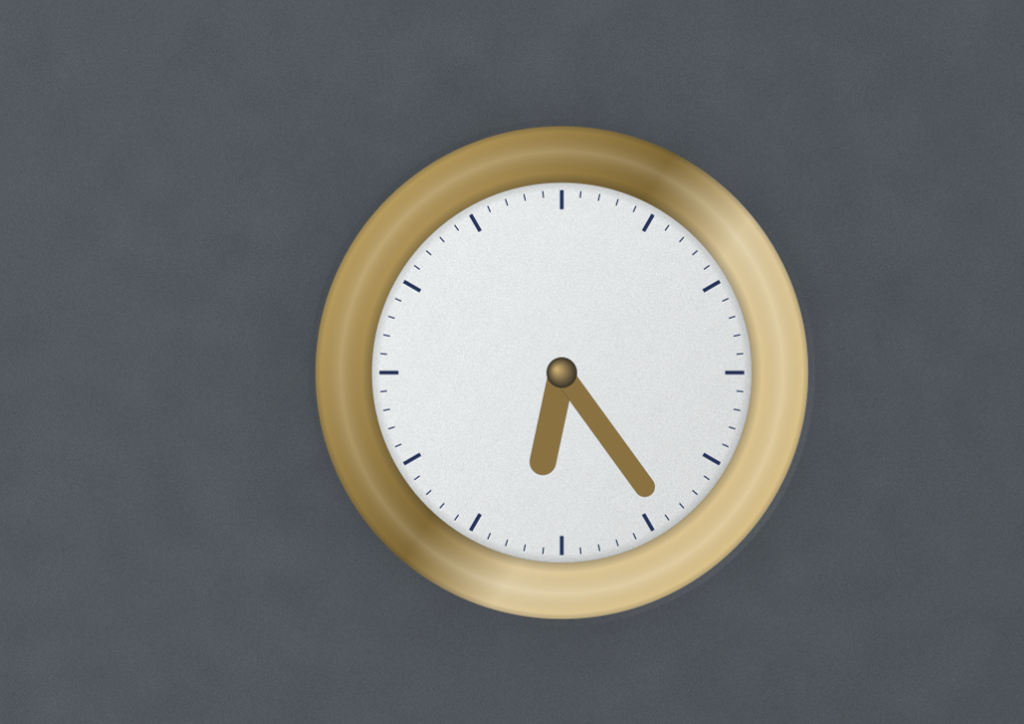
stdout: 6h24
